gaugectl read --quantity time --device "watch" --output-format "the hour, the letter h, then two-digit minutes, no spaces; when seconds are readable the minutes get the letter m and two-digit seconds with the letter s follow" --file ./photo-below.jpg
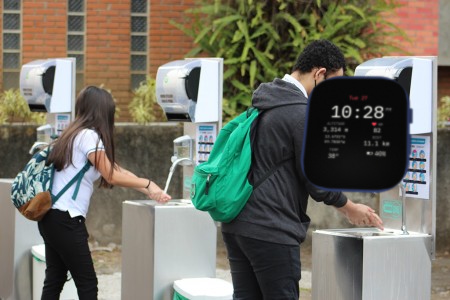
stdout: 10h28
